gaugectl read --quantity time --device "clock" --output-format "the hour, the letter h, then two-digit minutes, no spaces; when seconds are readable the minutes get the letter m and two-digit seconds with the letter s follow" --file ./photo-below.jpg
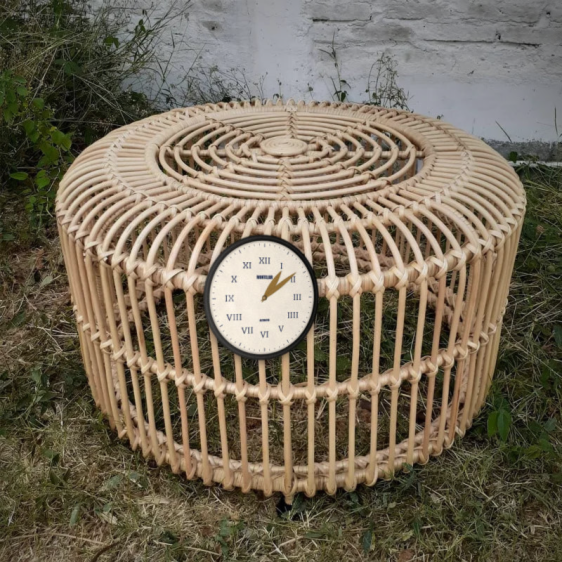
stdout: 1h09
